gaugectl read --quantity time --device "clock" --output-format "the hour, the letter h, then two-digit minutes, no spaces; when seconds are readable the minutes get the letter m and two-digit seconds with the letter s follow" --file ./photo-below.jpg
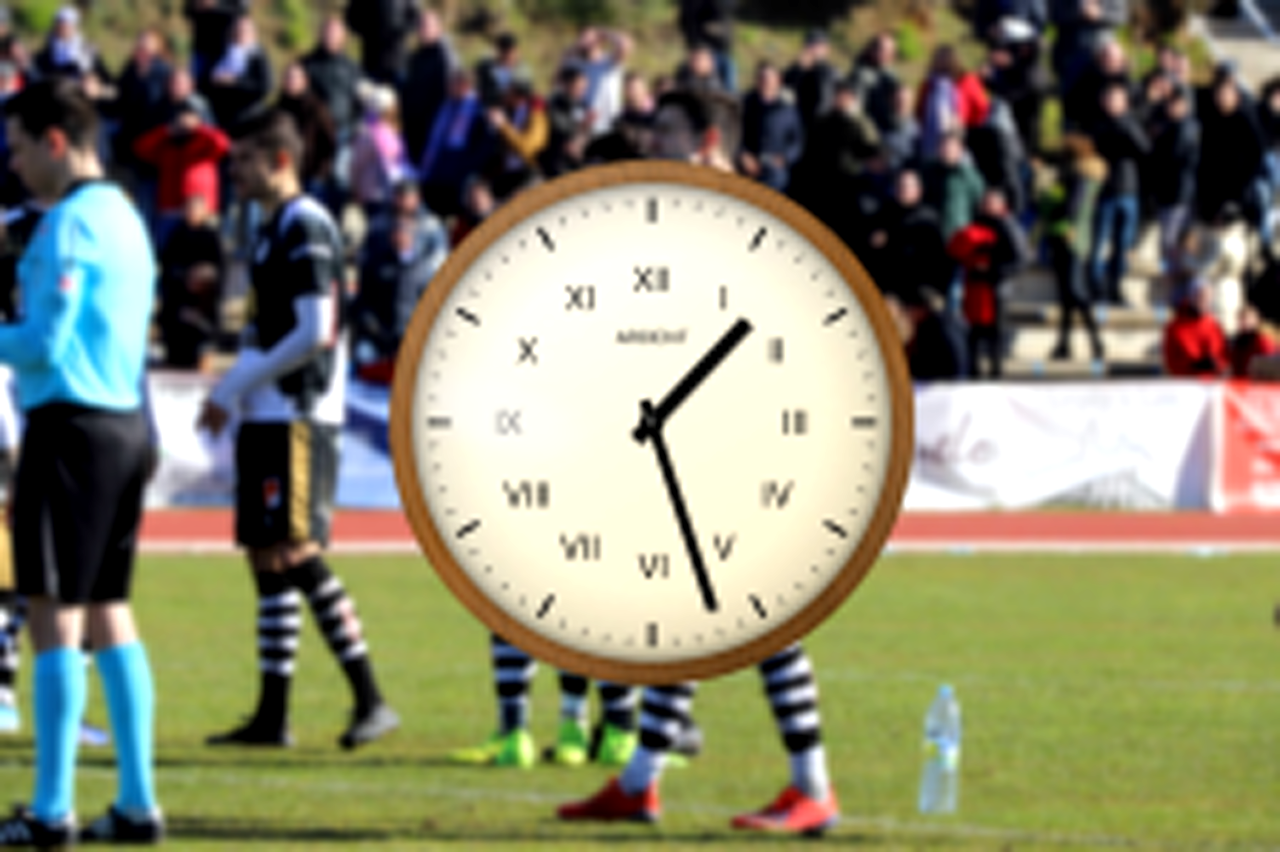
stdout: 1h27
